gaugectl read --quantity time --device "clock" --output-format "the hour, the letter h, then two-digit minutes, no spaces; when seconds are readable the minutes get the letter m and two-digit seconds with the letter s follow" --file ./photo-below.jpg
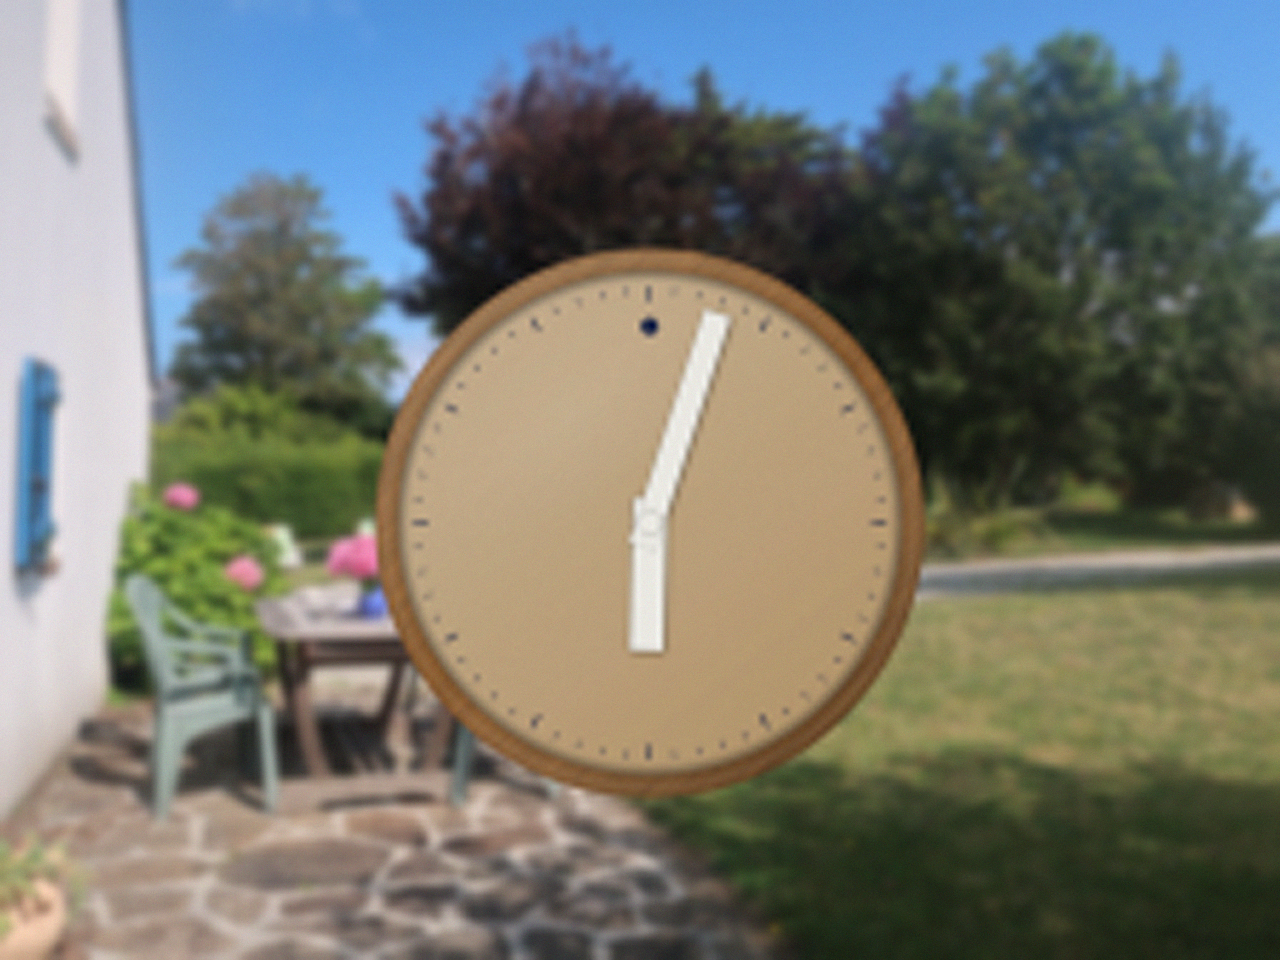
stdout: 6h03
